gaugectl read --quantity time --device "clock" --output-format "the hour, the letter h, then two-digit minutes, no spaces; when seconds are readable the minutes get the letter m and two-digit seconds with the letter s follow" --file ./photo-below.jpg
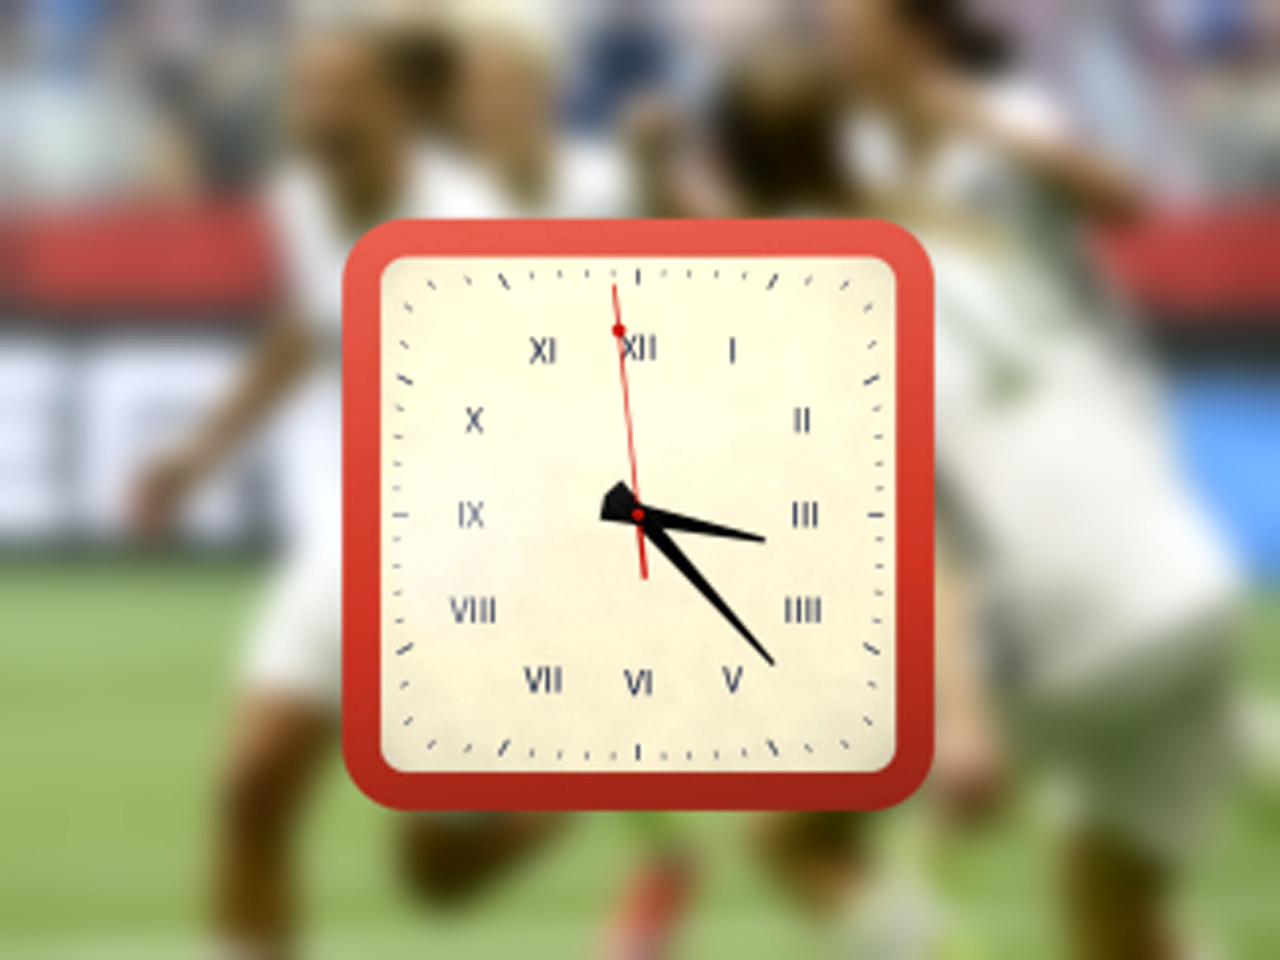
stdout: 3h22m59s
